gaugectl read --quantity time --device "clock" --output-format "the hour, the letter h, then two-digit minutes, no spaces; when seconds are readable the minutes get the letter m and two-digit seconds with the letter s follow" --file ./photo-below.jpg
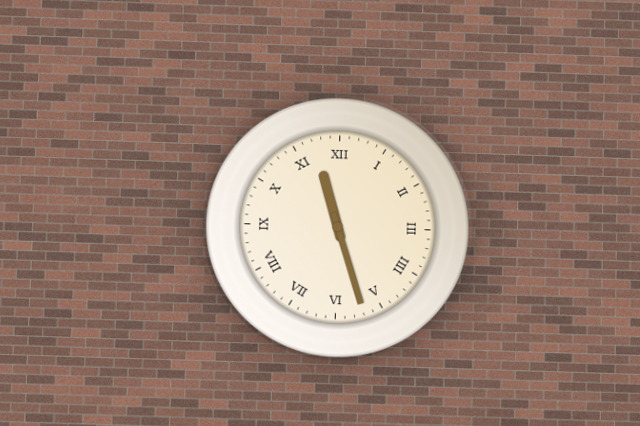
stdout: 11h27
